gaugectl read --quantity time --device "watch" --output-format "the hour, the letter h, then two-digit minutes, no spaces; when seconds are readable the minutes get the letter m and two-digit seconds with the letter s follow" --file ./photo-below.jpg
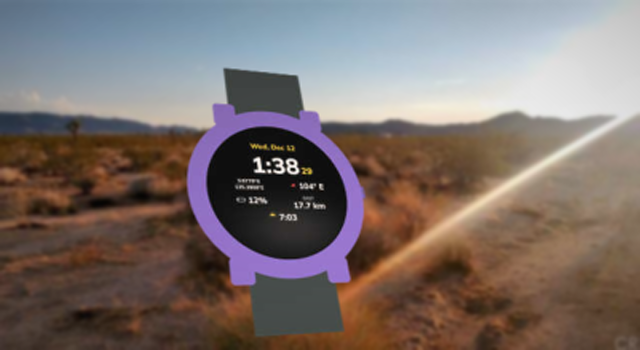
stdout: 1h38
